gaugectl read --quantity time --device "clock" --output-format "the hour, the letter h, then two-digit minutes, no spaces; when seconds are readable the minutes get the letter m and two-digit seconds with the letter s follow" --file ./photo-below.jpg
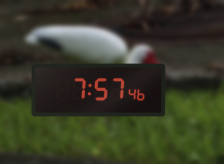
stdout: 7h57m46s
